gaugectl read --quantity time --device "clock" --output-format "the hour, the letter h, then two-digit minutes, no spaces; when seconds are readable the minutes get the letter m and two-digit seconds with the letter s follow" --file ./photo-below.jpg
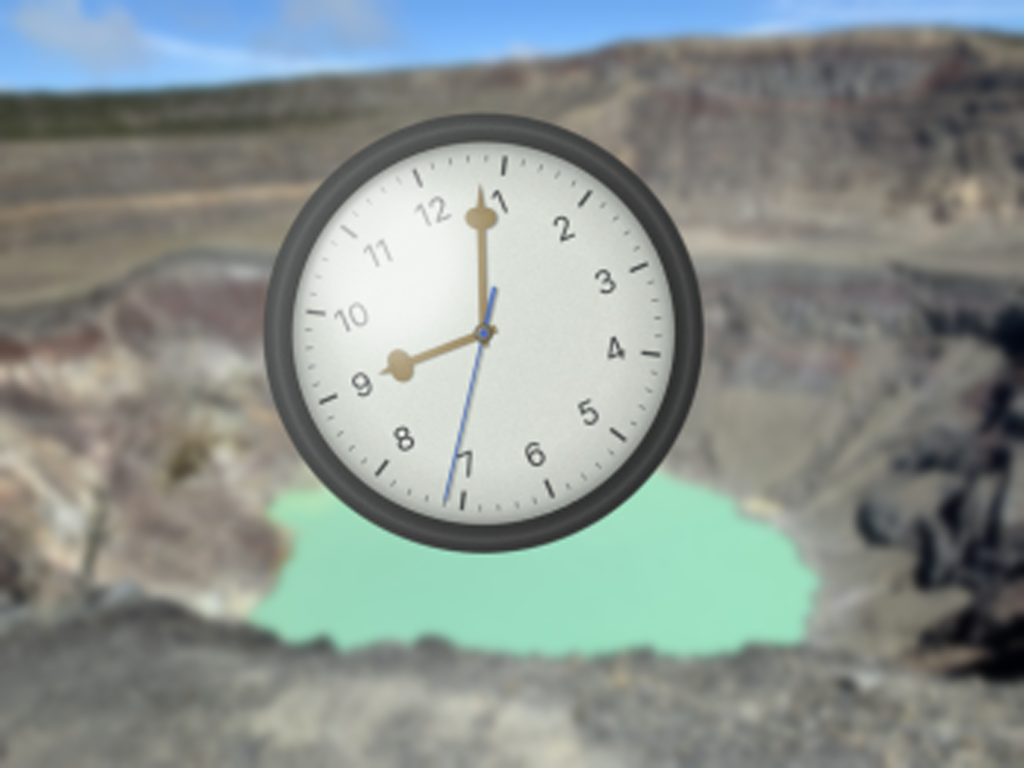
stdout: 9h03m36s
